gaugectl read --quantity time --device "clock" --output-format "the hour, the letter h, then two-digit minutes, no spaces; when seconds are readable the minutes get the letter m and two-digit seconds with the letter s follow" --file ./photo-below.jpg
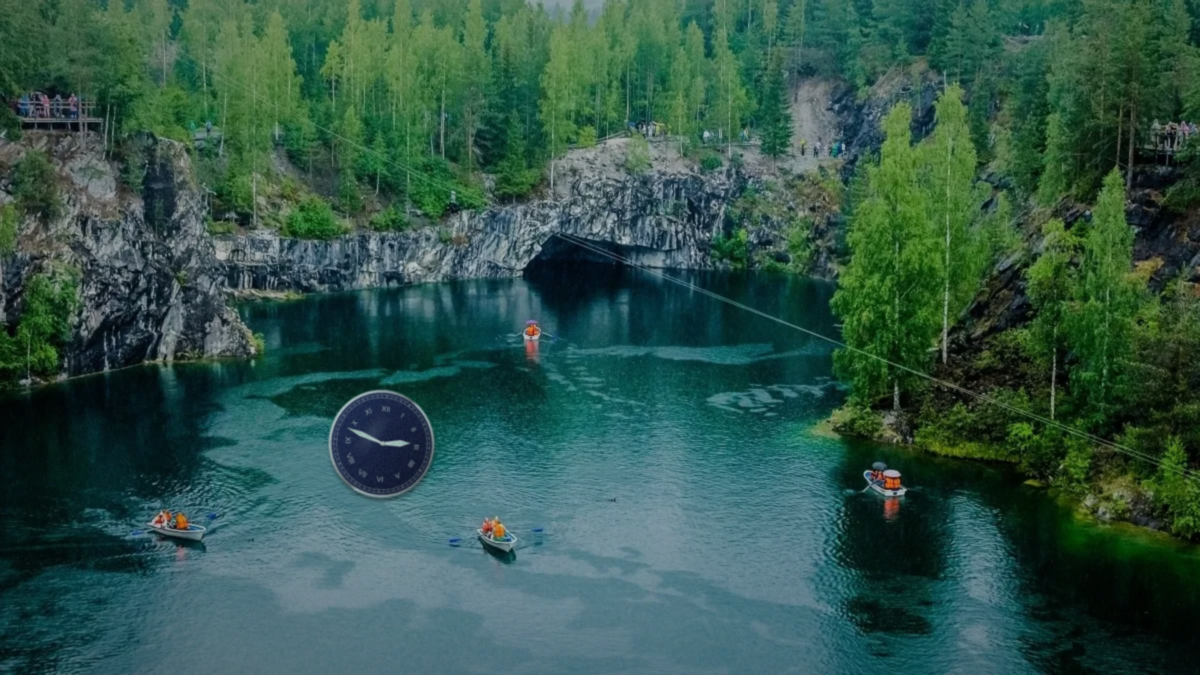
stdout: 2h48
